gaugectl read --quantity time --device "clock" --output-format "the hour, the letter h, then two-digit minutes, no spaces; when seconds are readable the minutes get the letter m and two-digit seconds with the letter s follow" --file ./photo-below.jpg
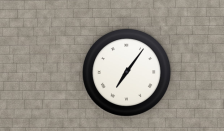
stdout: 7h06
